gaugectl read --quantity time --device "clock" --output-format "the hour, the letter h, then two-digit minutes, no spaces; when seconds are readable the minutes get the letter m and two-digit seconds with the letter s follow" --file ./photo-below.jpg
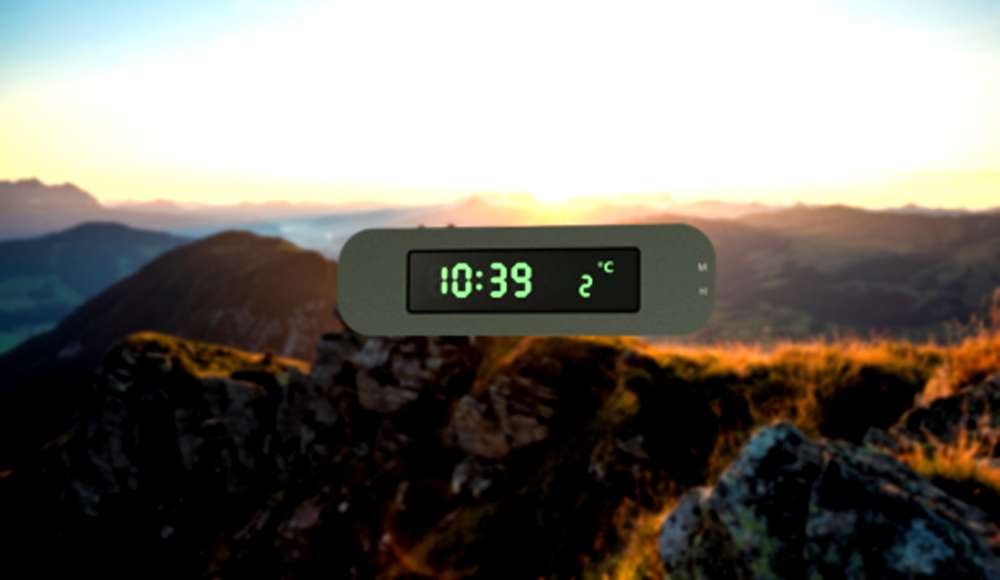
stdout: 10h39
